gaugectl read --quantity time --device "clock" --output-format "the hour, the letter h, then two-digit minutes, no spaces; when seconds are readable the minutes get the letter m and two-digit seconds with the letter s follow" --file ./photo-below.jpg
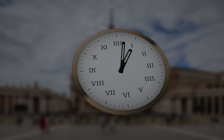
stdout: 1h02
